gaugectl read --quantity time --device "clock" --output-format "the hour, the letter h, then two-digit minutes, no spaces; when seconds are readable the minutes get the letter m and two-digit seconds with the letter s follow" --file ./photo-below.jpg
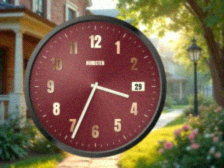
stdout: 3h34
